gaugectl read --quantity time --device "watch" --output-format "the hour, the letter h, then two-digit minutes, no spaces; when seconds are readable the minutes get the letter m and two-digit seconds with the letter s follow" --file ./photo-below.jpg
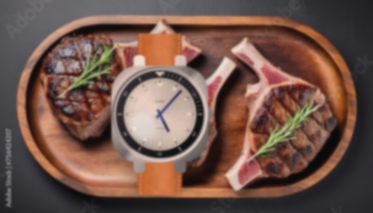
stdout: 5h07
